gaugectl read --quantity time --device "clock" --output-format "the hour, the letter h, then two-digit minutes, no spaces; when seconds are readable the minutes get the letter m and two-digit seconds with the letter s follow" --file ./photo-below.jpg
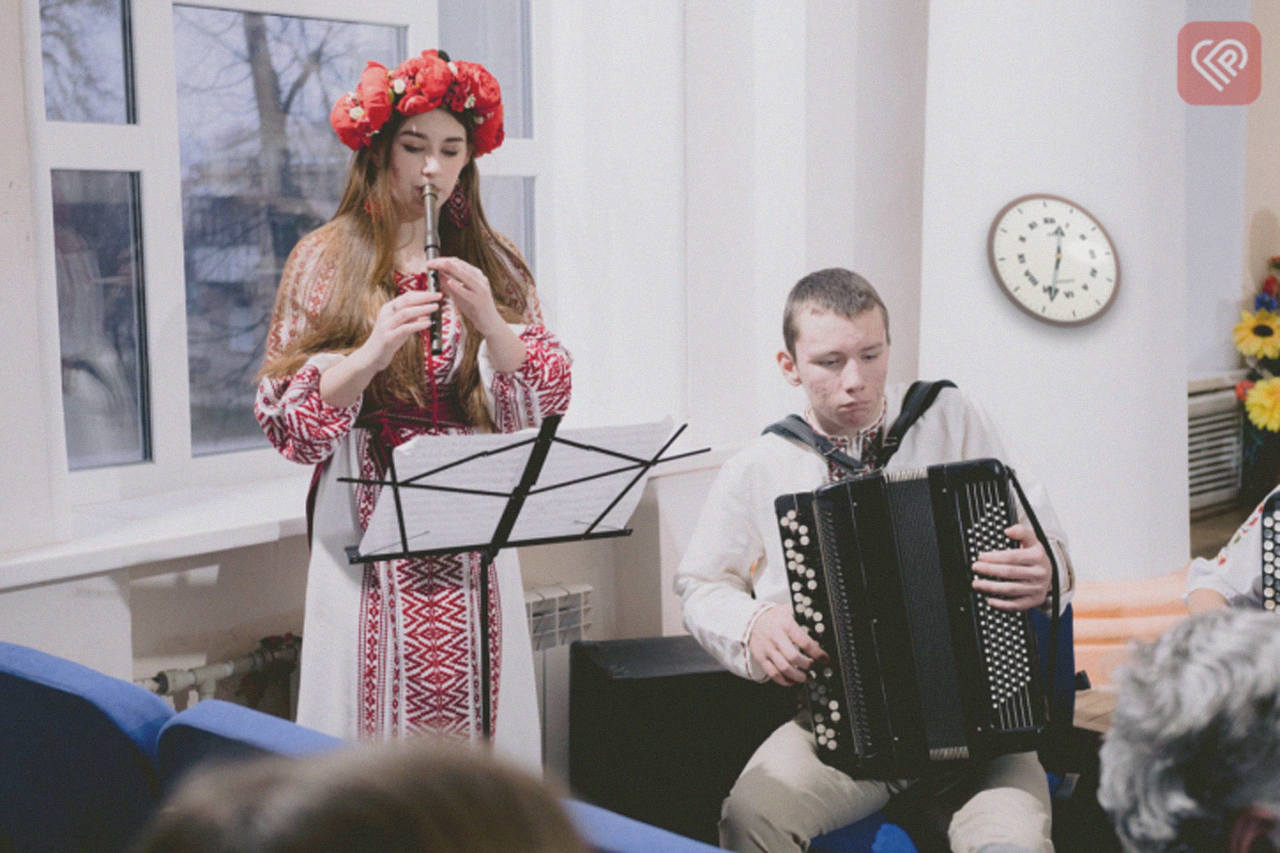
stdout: 12h34
